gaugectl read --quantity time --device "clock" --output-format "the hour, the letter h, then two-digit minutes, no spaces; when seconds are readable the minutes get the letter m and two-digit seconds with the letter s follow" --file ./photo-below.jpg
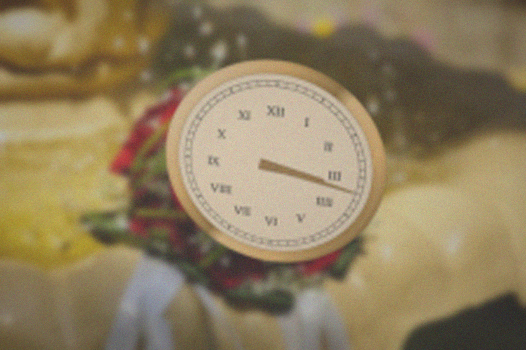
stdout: 3h17
